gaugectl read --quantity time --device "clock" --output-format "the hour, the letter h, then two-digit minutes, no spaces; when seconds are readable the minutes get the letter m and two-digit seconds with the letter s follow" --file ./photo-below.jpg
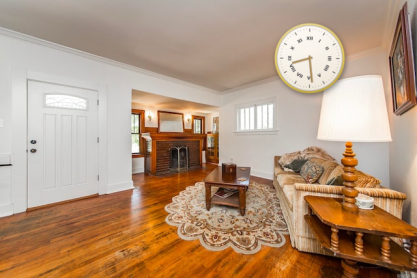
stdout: 8h29
